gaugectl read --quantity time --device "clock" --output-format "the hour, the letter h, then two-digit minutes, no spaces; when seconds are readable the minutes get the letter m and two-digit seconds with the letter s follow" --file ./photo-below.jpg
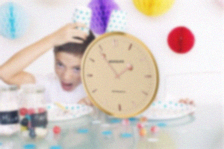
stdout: 1h54
